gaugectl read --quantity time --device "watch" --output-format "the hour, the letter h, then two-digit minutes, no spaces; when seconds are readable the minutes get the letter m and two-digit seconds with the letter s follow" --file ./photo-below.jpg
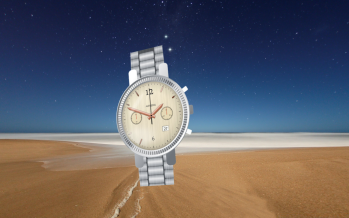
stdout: 1h49
